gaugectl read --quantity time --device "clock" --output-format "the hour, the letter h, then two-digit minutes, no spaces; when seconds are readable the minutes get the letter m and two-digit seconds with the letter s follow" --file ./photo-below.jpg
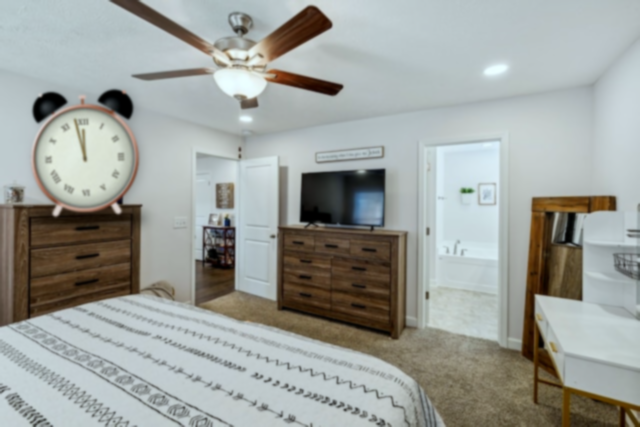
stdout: 11h58
